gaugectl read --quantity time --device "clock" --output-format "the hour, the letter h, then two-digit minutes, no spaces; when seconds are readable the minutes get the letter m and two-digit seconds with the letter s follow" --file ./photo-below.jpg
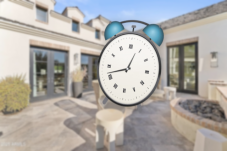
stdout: 12h42
